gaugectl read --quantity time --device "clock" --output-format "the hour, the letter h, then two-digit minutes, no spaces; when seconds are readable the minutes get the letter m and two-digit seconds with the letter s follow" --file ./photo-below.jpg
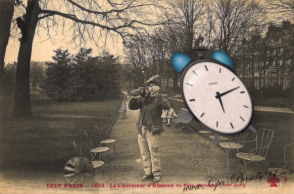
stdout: 6h13
